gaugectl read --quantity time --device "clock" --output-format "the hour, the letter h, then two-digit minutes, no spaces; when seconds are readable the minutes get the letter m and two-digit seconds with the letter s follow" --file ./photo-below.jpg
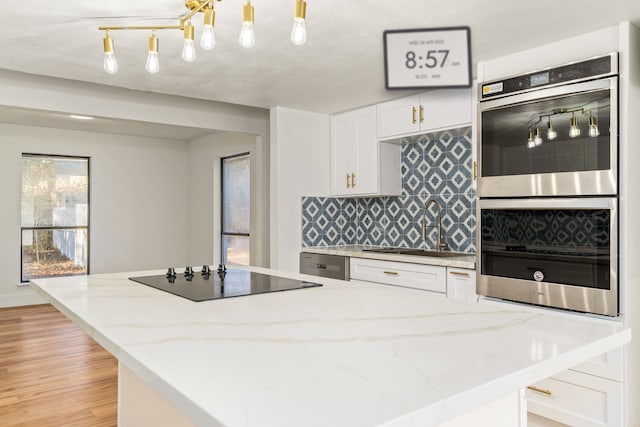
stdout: 8h57
